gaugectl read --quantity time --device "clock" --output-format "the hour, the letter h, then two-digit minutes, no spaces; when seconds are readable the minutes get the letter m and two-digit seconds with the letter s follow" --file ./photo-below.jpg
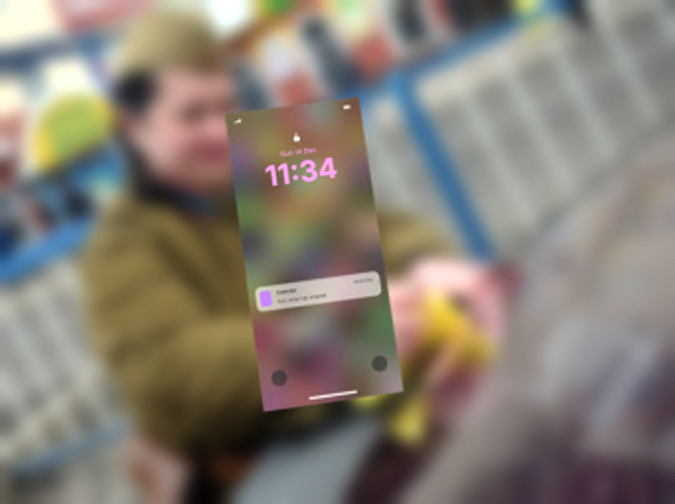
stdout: 11h34
